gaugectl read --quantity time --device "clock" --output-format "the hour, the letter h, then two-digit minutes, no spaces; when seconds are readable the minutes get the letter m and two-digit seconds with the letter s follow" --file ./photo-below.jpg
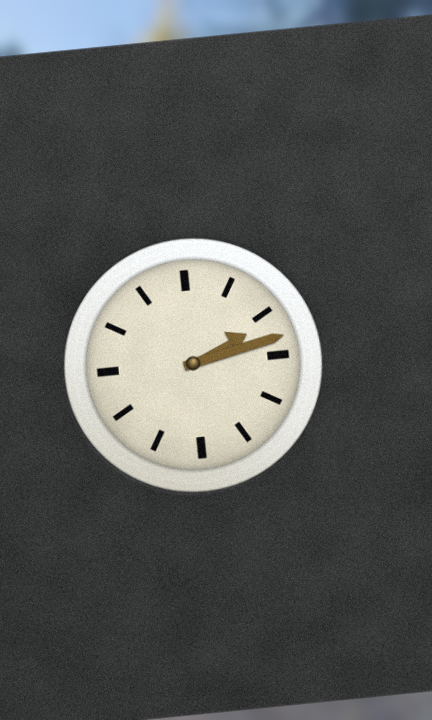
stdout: 2h13
